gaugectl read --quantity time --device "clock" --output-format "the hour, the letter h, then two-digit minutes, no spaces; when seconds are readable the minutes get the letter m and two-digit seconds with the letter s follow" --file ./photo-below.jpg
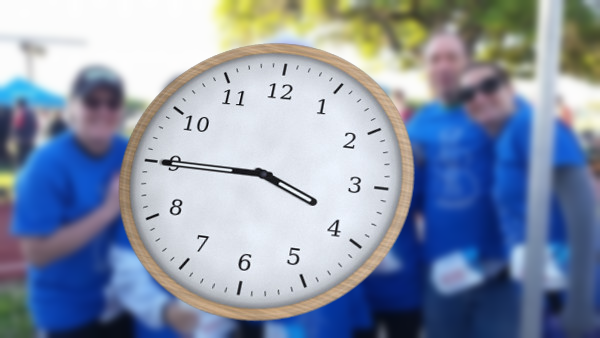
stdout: 3h45
